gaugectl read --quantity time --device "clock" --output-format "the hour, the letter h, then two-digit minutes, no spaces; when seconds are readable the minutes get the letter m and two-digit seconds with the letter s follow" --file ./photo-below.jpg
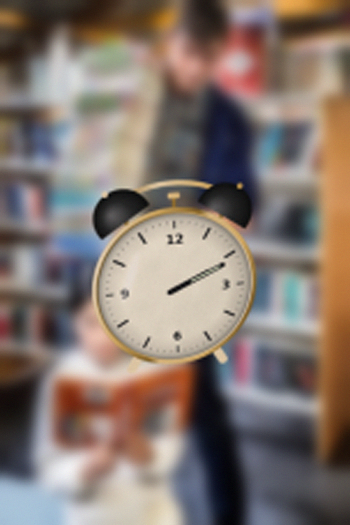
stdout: 2h11
